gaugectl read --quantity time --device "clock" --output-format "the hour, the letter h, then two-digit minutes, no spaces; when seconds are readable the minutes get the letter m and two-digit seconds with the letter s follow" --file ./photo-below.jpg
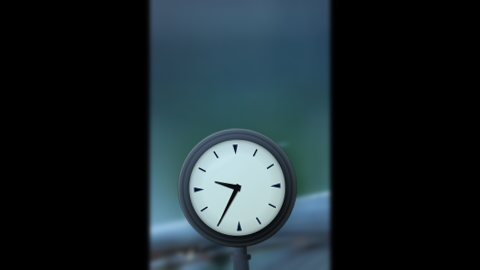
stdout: 9h35
